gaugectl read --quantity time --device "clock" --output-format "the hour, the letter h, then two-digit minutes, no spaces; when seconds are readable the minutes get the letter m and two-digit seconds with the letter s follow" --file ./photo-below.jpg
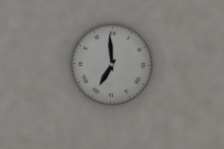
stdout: 6h59
